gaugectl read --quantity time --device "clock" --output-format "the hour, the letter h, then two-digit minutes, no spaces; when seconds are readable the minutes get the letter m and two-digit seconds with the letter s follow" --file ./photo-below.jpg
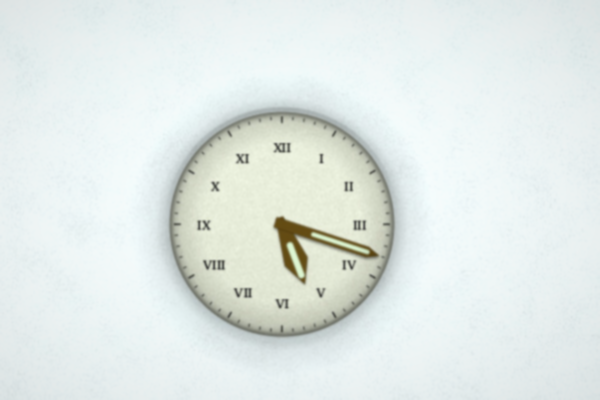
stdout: 5h18
